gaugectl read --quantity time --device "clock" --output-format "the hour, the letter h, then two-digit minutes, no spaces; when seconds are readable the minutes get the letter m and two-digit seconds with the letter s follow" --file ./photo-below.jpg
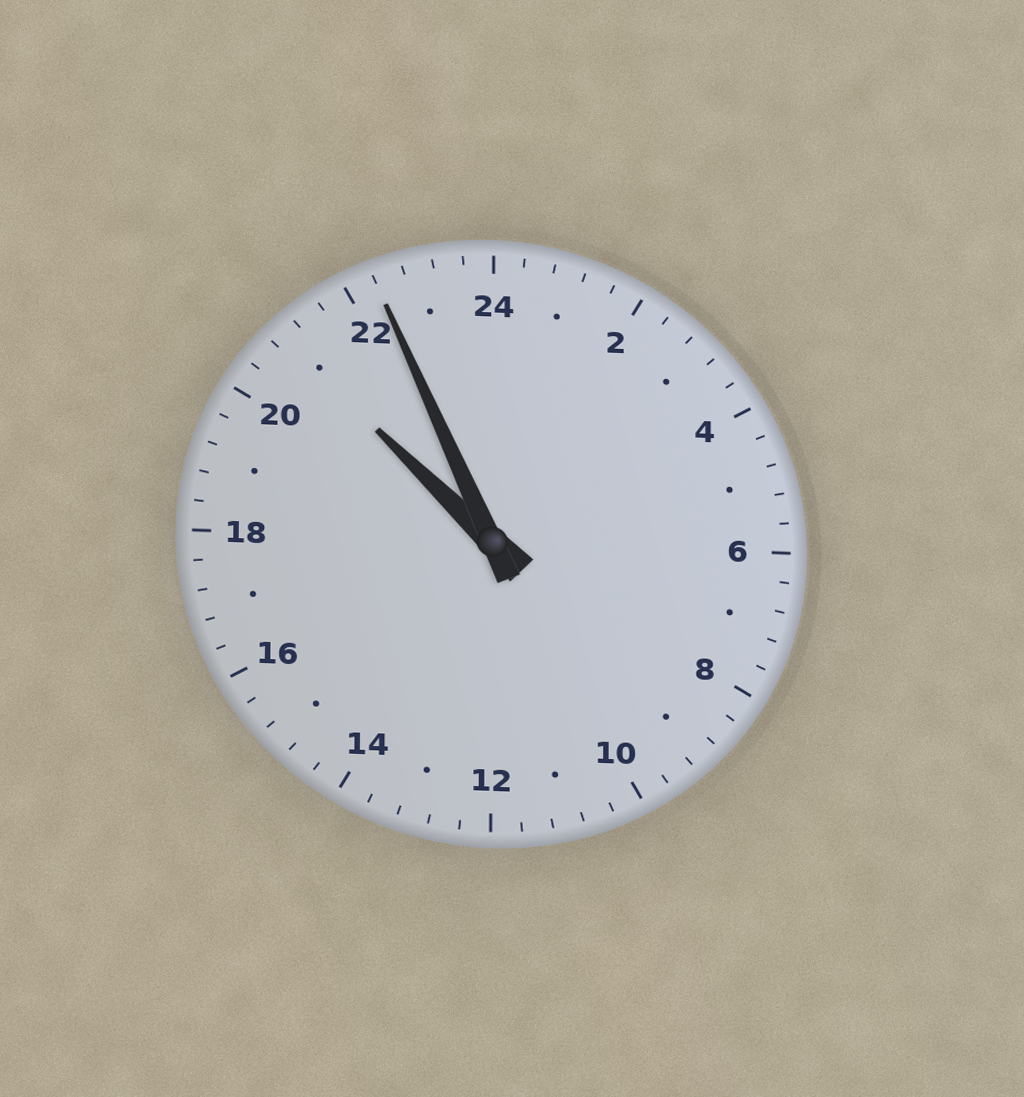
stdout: 20h56
